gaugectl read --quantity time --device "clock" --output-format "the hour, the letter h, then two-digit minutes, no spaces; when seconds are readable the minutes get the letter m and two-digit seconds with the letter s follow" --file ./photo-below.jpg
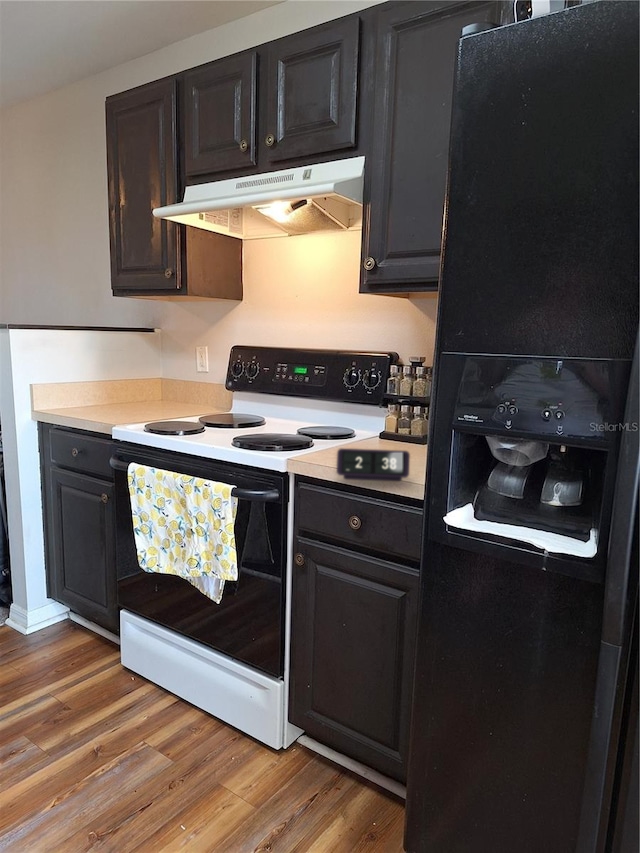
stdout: 2h38
